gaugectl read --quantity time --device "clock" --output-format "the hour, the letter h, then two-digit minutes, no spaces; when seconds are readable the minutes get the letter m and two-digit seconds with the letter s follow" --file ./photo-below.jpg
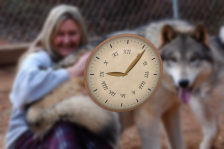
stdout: 9h06
